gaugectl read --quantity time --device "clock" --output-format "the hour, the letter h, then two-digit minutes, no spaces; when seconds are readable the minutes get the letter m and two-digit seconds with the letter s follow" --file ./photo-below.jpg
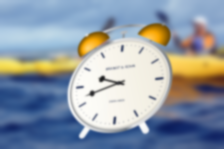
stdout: 9h42
